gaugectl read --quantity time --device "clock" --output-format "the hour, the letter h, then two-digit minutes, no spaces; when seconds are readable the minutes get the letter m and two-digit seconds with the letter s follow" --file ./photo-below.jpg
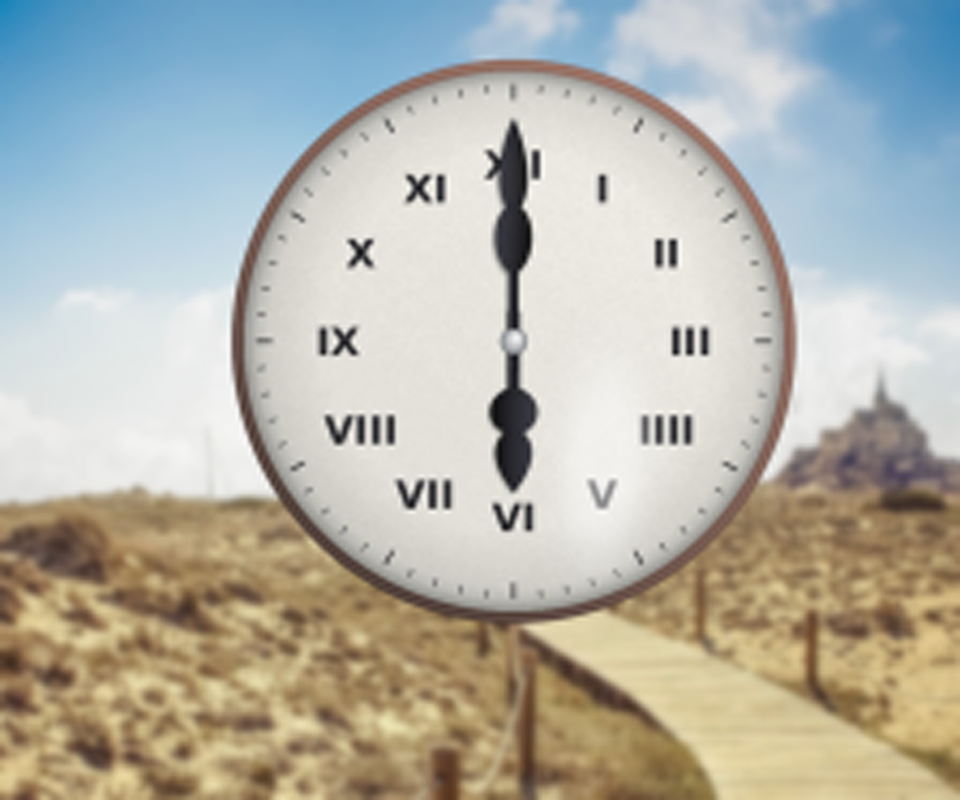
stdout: 6h00
